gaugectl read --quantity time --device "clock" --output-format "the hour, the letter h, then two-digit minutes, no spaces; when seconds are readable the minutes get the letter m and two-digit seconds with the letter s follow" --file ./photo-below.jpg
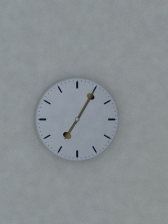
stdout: 7h05
